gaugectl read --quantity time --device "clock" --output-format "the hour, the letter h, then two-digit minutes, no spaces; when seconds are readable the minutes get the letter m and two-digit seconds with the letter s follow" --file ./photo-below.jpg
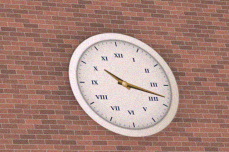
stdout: 10h18
